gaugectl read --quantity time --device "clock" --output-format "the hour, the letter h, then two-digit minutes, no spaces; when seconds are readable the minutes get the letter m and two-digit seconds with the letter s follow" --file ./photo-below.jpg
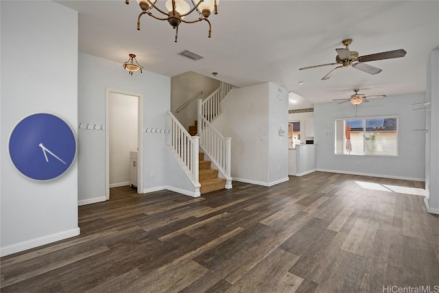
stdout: 5h21
